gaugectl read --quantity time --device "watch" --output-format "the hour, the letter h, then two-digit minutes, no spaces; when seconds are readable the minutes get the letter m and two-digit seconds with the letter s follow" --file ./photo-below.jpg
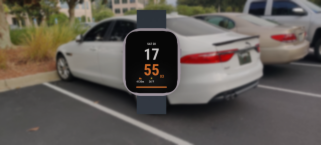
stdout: 17h55
